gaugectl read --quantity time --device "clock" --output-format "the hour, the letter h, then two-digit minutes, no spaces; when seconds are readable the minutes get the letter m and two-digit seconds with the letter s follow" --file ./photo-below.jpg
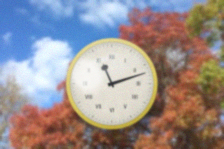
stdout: 11h12
